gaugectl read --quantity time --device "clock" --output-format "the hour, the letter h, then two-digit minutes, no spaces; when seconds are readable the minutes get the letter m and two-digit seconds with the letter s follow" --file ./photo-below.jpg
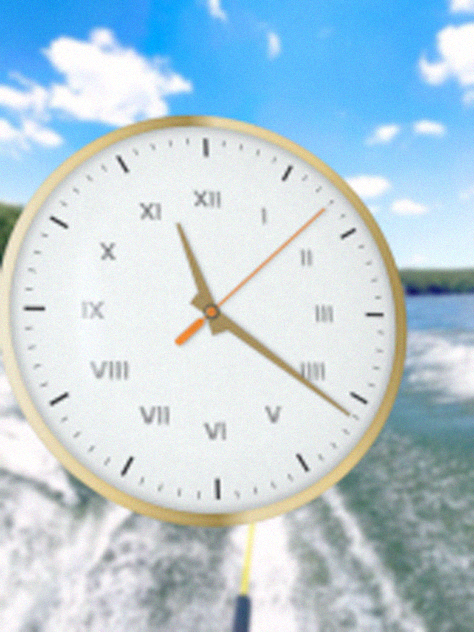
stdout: 11h21m08s
